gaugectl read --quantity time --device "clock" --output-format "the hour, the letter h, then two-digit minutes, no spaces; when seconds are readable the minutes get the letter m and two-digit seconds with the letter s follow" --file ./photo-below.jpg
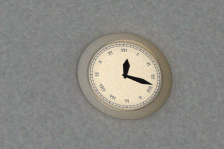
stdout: 12h18
